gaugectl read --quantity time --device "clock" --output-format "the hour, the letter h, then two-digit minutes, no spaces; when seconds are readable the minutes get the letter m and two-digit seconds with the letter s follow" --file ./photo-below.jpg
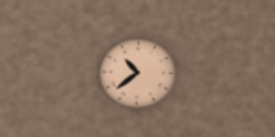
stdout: 10h38
